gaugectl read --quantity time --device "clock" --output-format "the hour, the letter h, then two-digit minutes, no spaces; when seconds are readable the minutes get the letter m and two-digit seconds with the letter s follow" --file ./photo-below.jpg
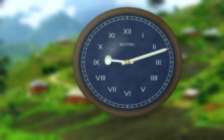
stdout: 9h12
